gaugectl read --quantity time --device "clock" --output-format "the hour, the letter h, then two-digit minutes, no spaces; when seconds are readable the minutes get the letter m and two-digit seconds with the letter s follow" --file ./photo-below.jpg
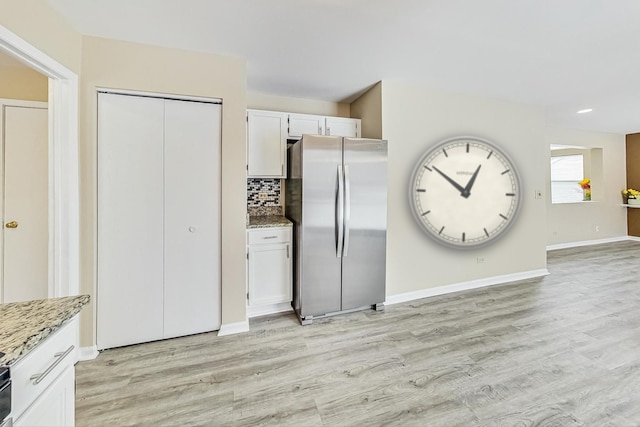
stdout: 12h51
